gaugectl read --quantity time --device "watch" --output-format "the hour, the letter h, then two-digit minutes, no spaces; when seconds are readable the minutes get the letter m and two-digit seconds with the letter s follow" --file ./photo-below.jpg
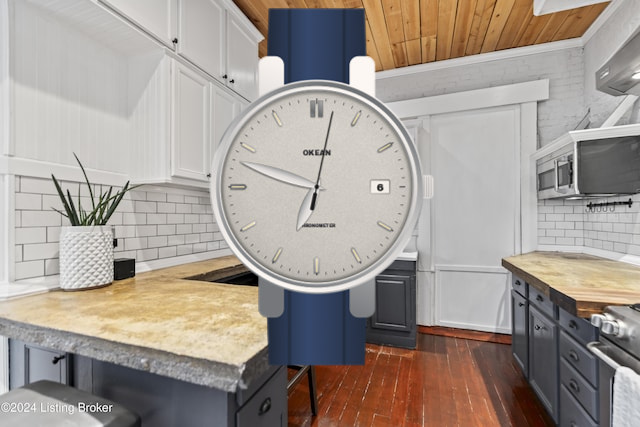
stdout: 6h48m02s
